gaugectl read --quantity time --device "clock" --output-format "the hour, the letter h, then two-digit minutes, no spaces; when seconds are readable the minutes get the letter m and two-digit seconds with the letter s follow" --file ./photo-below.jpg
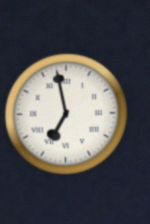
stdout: 6h58
